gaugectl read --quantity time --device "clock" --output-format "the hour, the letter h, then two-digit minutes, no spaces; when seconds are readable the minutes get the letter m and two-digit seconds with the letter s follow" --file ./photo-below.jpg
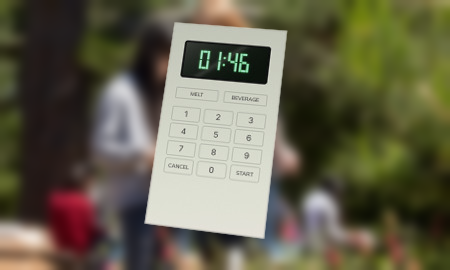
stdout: 1h46
